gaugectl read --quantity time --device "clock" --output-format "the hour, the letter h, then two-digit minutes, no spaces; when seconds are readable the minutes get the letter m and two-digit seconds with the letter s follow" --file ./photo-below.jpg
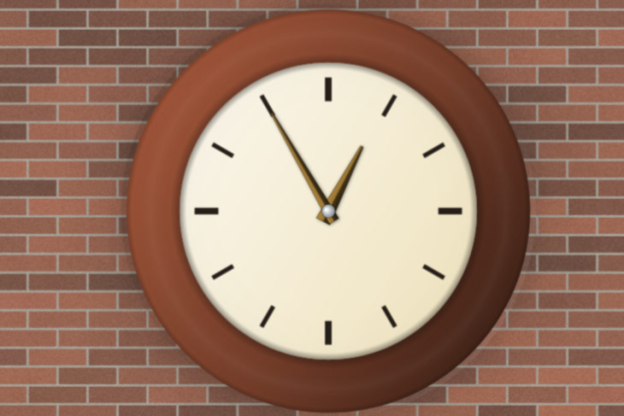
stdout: 12h55
